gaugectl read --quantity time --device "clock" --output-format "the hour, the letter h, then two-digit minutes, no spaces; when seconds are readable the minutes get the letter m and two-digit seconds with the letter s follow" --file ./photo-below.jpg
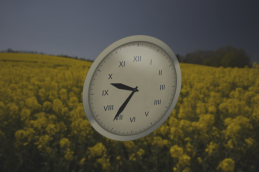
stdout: 9h36
